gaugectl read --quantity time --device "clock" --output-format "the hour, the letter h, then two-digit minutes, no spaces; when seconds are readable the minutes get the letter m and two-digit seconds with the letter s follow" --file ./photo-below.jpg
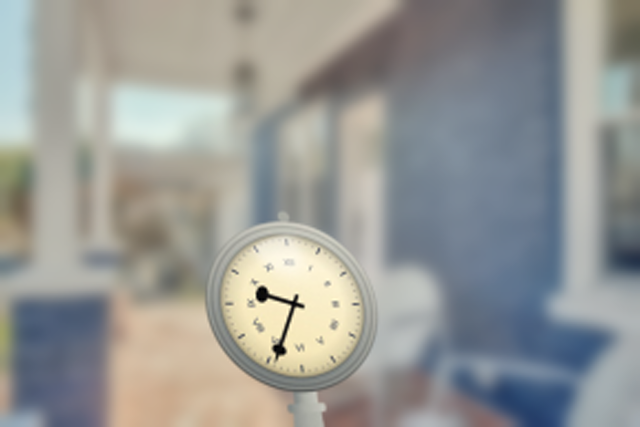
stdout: 9h34
